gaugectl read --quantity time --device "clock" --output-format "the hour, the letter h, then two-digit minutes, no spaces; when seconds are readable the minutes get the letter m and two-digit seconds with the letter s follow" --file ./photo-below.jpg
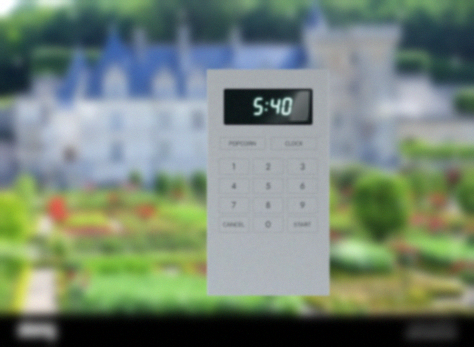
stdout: 5h40
